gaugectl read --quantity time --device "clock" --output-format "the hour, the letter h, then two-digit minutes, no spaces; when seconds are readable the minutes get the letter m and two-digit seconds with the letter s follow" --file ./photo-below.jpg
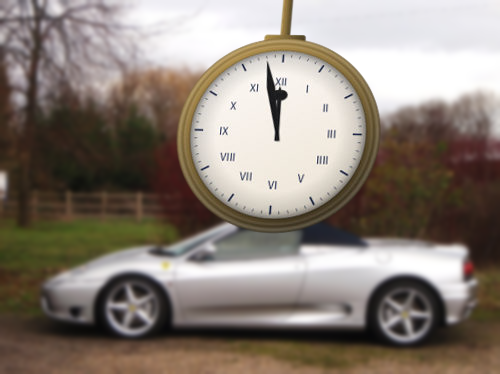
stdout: 11h58
